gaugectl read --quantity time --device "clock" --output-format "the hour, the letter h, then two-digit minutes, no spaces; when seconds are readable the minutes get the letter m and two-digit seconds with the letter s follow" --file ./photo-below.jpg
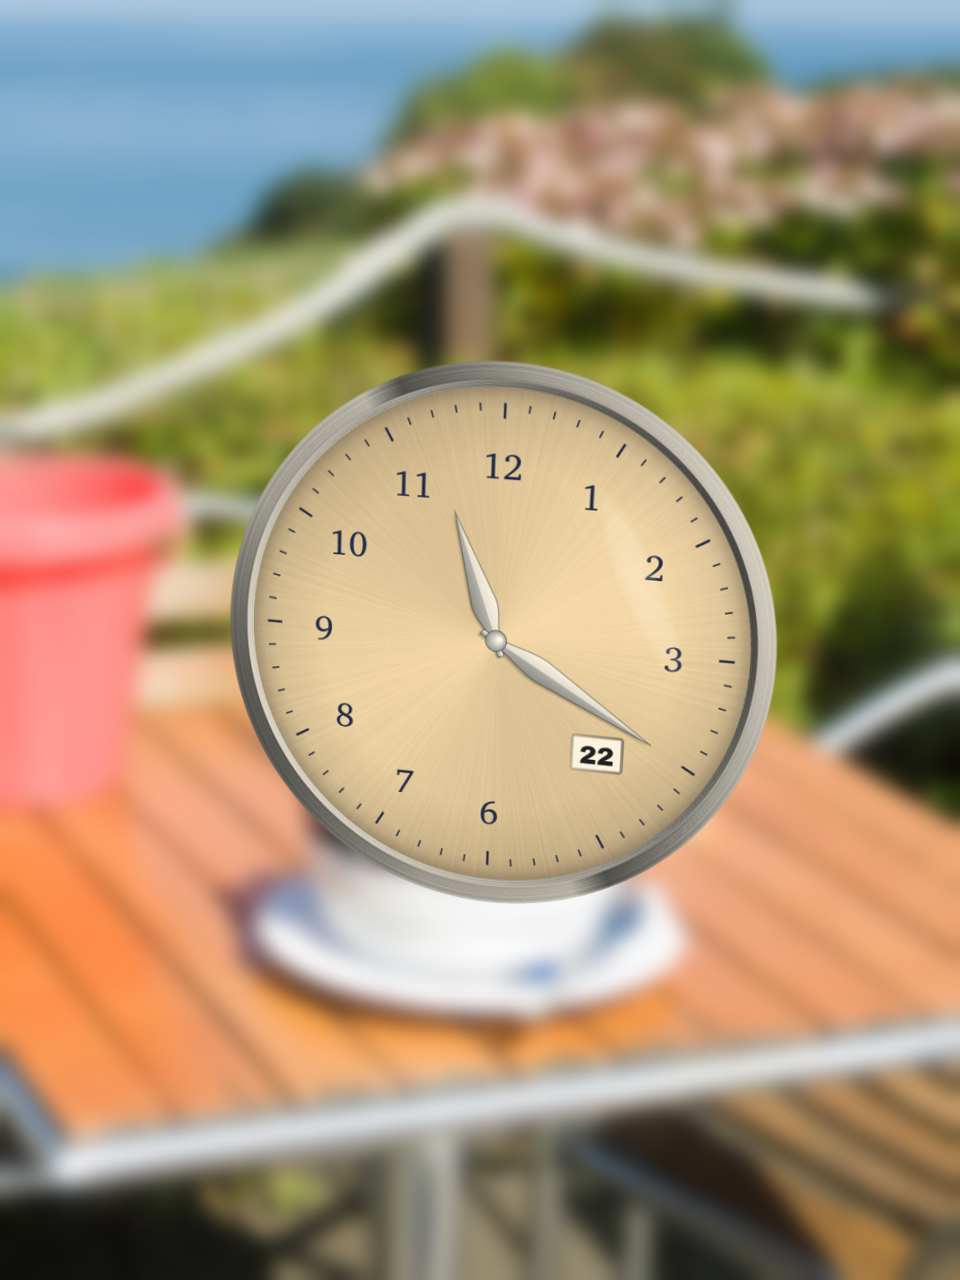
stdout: 11h20
